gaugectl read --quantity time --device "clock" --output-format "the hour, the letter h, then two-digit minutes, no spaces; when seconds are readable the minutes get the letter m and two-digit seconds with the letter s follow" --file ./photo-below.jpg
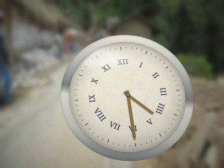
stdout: 4h30
